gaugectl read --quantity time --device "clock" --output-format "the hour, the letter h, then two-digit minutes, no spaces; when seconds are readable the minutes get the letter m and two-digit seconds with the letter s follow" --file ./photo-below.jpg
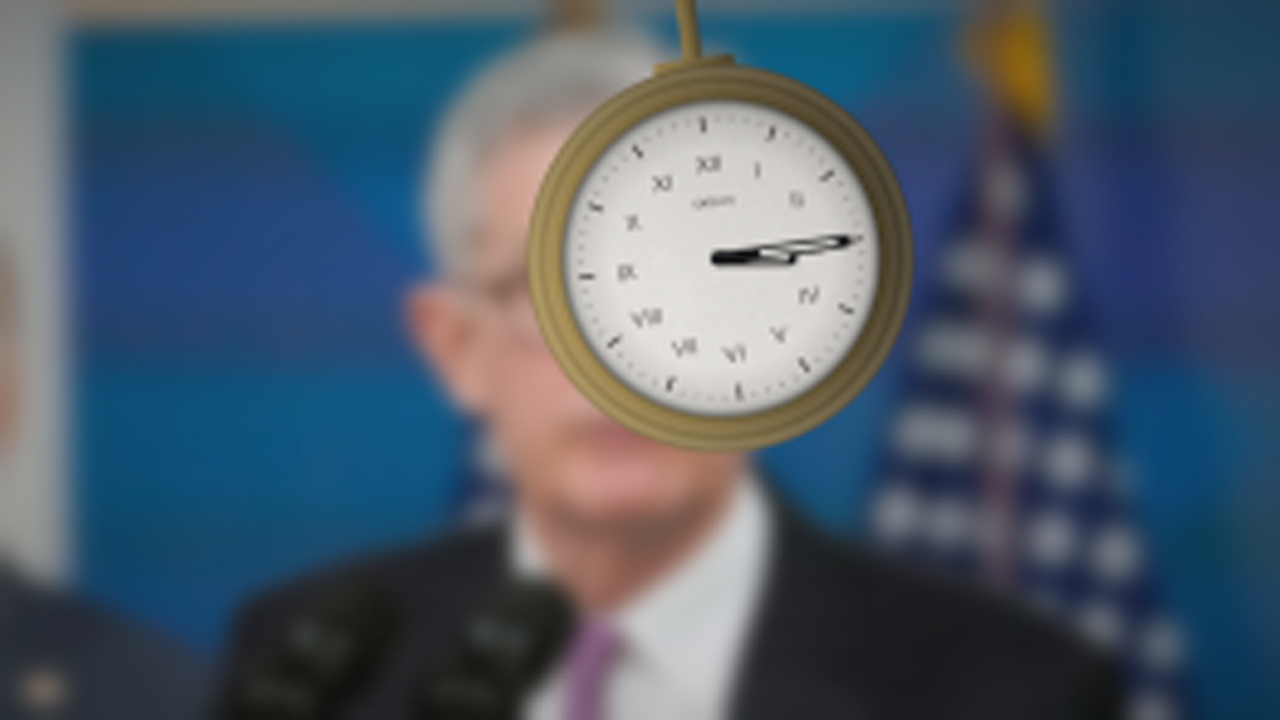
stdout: 3h15
